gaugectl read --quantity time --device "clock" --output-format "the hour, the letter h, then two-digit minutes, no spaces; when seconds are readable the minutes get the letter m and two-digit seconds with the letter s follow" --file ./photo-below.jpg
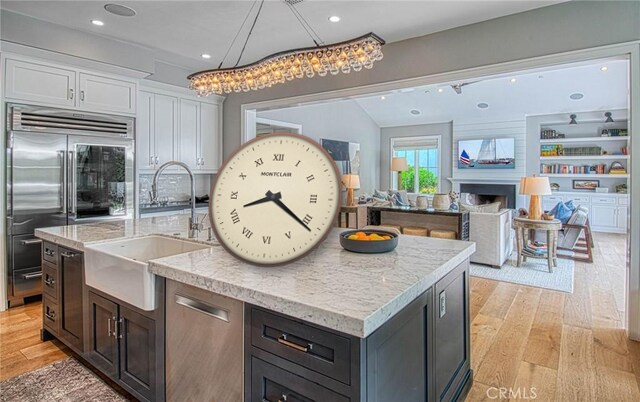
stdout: 8h21
